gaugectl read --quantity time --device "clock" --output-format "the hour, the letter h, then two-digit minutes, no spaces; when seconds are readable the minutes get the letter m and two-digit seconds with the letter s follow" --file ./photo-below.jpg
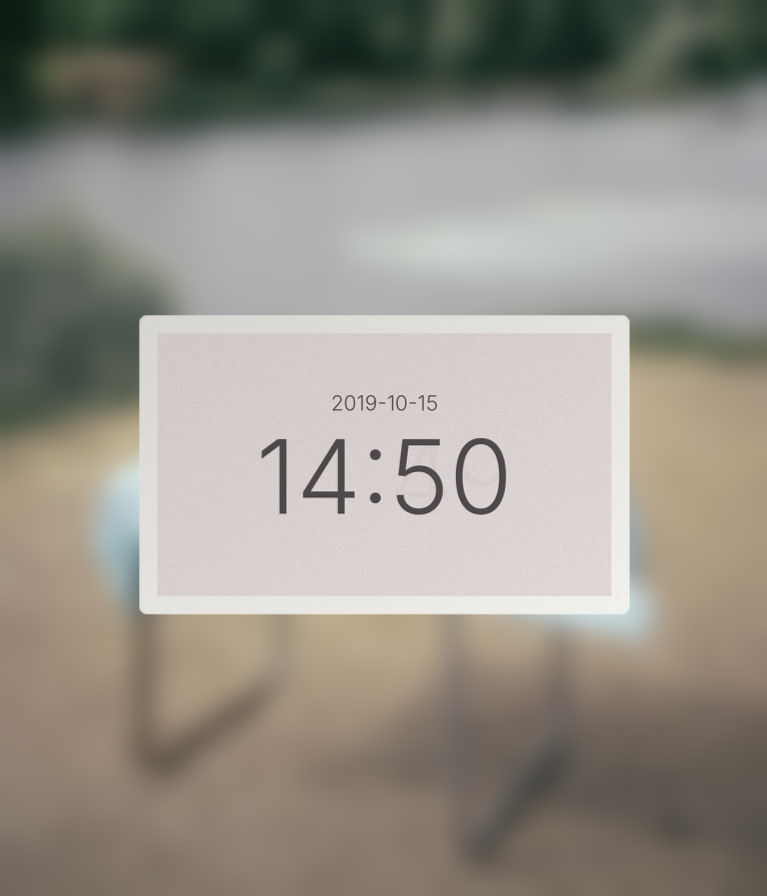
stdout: 14h50
